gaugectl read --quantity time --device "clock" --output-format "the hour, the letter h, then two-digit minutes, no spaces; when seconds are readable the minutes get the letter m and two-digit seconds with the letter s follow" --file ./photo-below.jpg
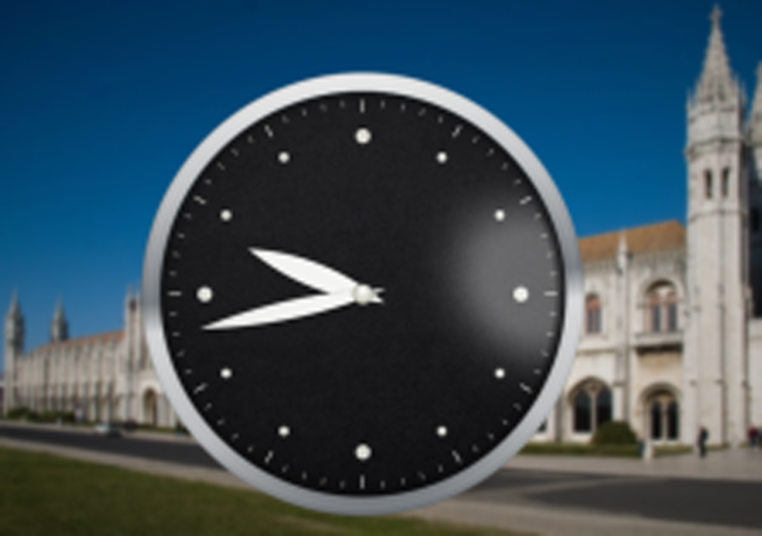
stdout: 9h43
